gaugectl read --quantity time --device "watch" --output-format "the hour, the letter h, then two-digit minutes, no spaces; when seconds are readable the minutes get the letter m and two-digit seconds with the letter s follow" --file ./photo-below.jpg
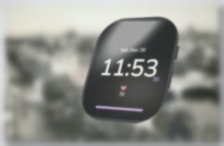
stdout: 11h53
